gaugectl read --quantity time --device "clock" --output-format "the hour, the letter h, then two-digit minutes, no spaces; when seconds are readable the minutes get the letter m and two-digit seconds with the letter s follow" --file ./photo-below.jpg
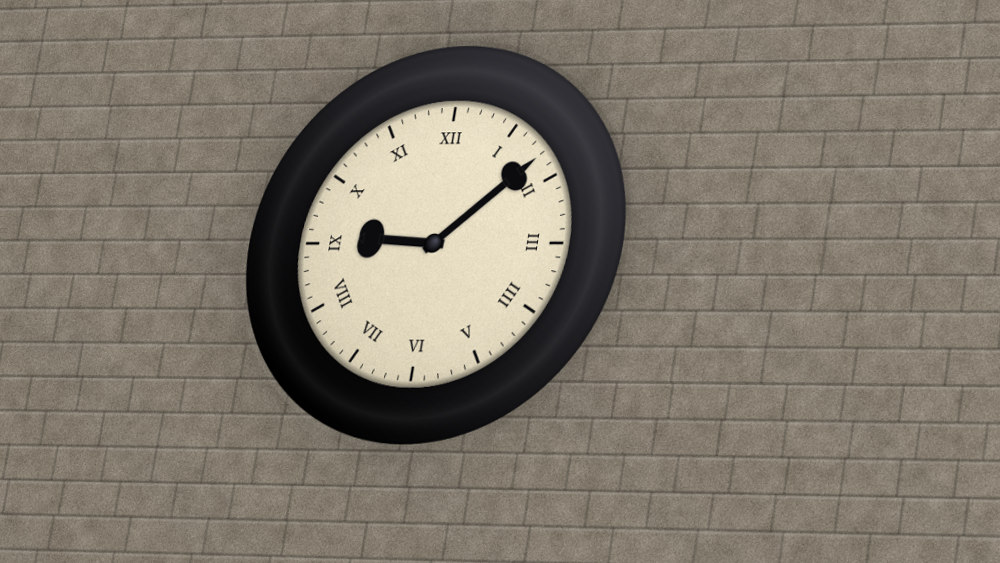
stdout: 9h08
